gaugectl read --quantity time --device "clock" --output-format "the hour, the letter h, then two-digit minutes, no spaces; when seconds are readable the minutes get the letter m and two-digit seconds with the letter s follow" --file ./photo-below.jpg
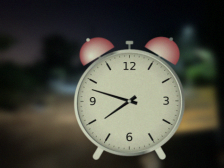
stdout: 7h48
